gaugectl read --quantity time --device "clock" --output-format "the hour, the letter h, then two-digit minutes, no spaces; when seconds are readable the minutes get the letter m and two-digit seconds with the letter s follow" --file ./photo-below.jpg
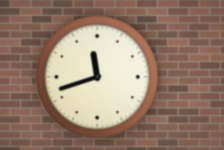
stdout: 11h42
